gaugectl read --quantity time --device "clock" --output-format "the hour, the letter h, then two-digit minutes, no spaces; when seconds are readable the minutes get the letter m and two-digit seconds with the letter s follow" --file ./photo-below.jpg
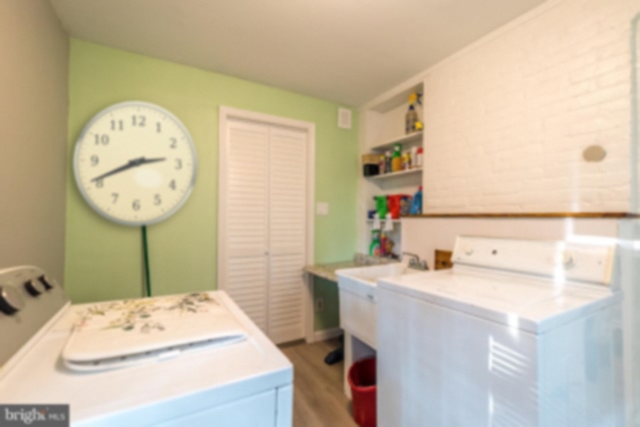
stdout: 2h41
